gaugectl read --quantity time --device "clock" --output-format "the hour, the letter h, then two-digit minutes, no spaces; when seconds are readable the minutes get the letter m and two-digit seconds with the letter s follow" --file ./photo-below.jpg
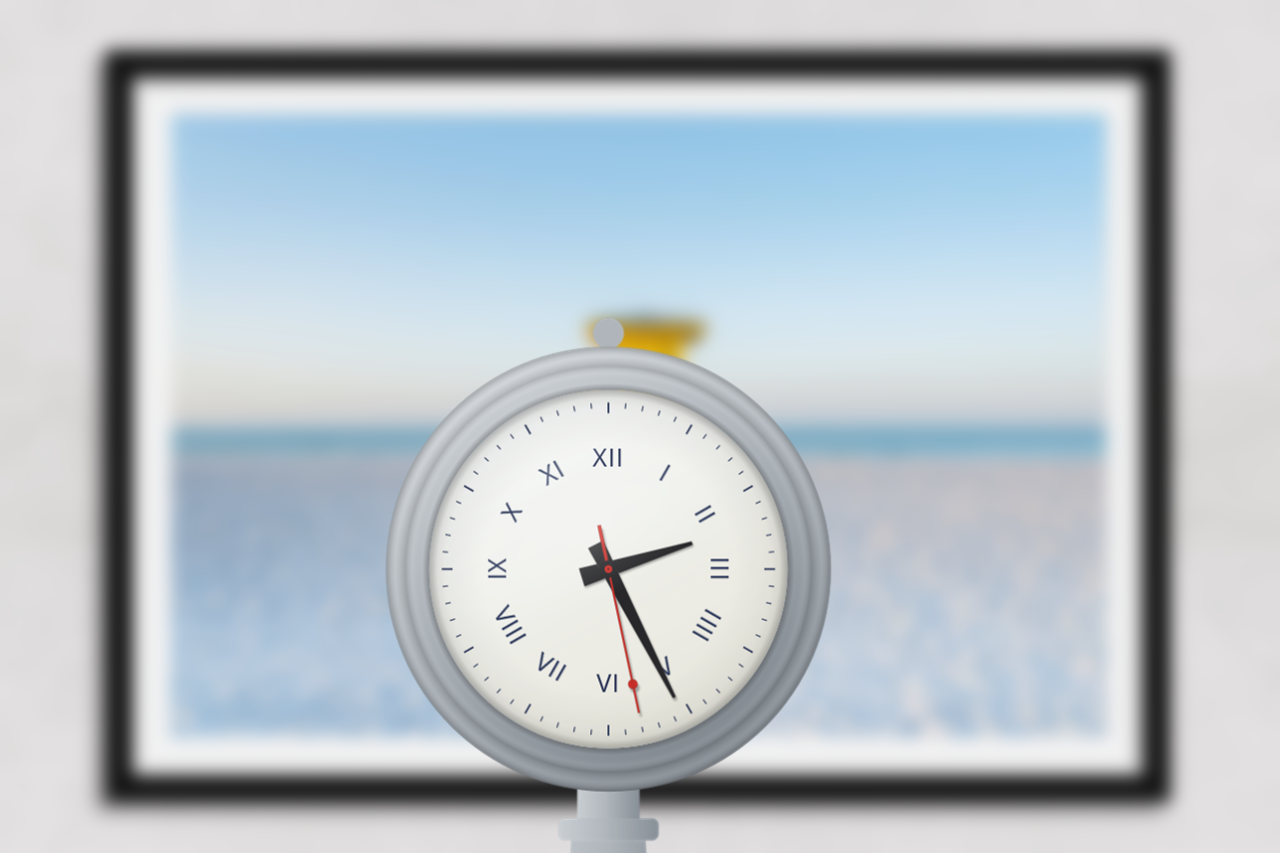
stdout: 2h25m28s
